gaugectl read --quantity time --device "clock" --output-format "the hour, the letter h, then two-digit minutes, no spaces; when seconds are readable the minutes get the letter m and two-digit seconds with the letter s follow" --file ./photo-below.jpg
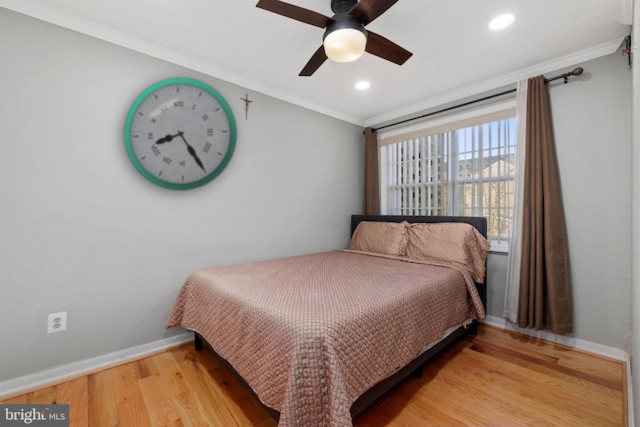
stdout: 8h25
